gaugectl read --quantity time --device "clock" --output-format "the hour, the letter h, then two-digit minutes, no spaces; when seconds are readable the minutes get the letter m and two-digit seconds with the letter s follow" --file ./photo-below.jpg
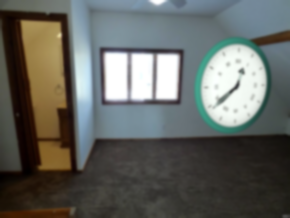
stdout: 12h39
